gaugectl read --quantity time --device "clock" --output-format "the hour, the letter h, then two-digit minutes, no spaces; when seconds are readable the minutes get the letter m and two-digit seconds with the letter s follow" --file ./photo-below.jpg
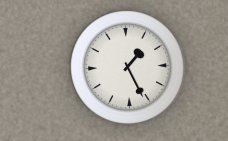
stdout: 1h26
